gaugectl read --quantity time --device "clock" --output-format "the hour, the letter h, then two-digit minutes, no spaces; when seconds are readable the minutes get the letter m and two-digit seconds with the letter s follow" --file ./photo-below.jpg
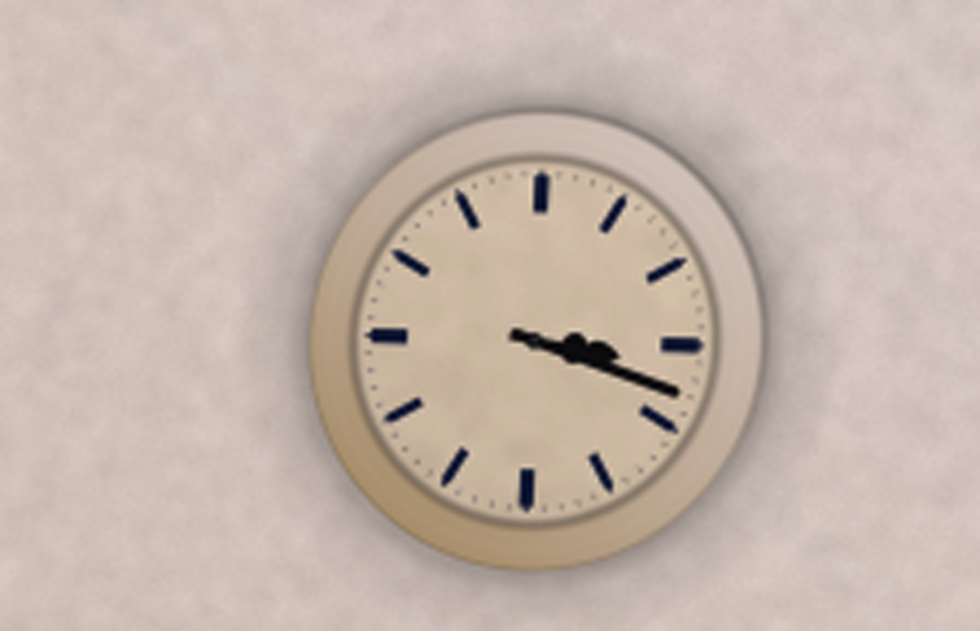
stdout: 3h18
